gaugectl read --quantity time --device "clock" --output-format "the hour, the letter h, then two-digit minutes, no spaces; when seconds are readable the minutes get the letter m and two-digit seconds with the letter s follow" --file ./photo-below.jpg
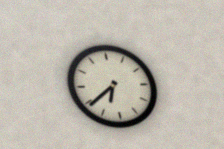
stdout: 6h39
